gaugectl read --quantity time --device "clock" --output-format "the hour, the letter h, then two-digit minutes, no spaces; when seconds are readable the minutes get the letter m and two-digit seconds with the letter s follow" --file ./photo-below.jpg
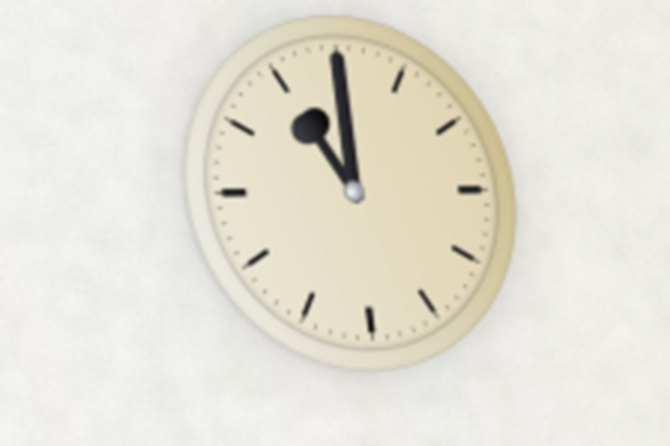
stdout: 11h00
